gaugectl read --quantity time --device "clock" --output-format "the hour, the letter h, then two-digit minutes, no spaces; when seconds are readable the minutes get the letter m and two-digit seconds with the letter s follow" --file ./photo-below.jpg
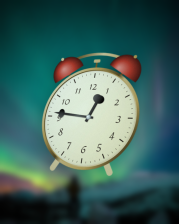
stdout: 12h46
